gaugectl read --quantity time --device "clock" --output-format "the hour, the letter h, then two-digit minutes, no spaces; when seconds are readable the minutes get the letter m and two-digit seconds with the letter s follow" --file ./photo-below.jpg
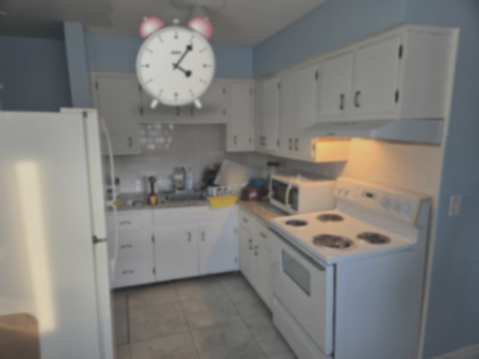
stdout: 4h06
